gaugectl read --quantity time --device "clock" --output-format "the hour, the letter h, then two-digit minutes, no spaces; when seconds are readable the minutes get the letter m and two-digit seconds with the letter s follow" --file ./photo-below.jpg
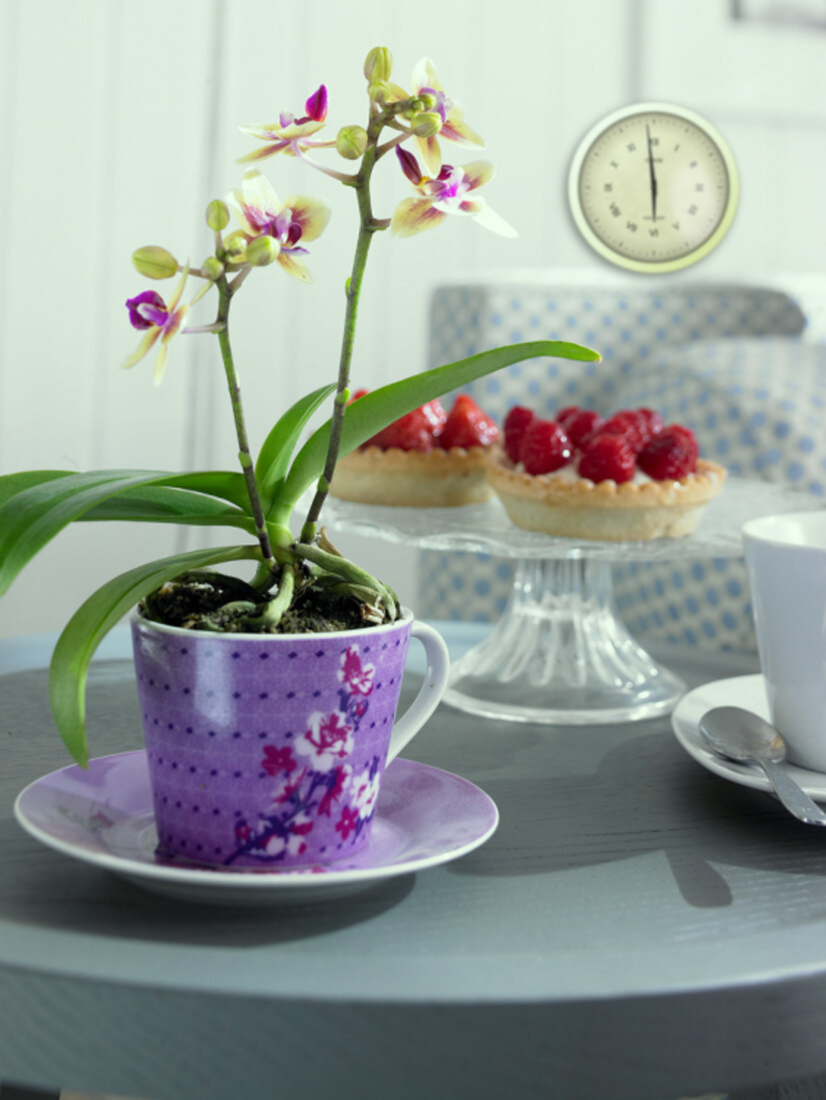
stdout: 5h59
